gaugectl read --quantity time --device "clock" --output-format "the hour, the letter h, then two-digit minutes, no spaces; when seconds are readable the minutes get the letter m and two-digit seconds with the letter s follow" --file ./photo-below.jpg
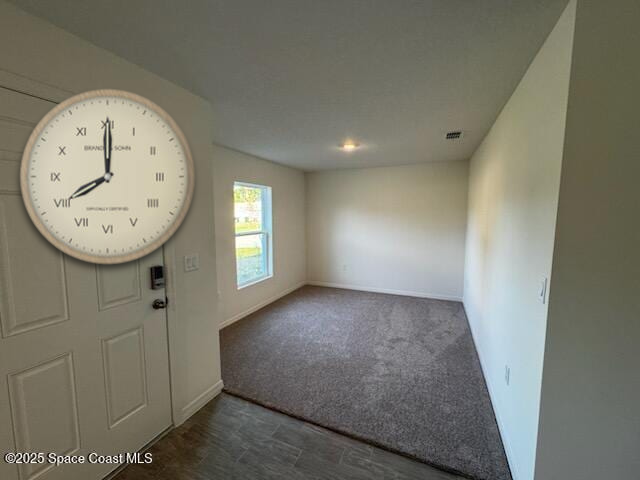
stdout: 8h00
